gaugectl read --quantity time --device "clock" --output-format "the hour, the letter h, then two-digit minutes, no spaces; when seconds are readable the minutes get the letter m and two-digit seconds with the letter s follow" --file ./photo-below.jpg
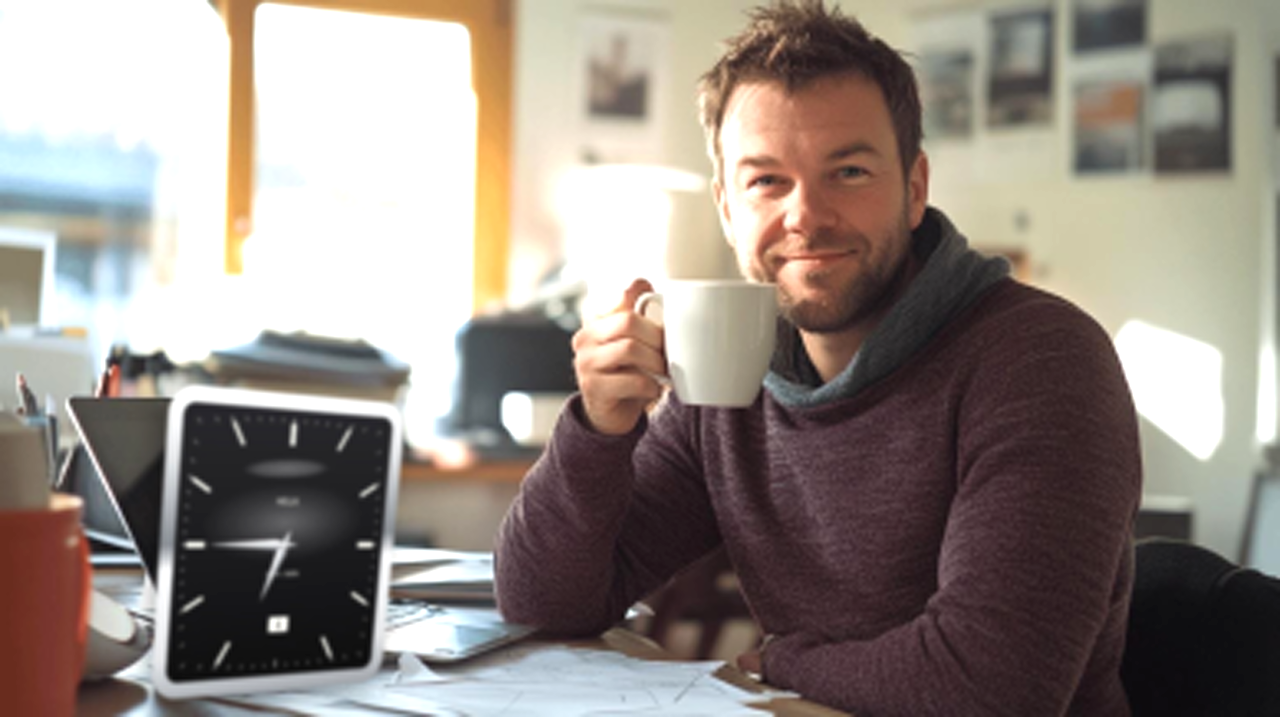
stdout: 6h45
